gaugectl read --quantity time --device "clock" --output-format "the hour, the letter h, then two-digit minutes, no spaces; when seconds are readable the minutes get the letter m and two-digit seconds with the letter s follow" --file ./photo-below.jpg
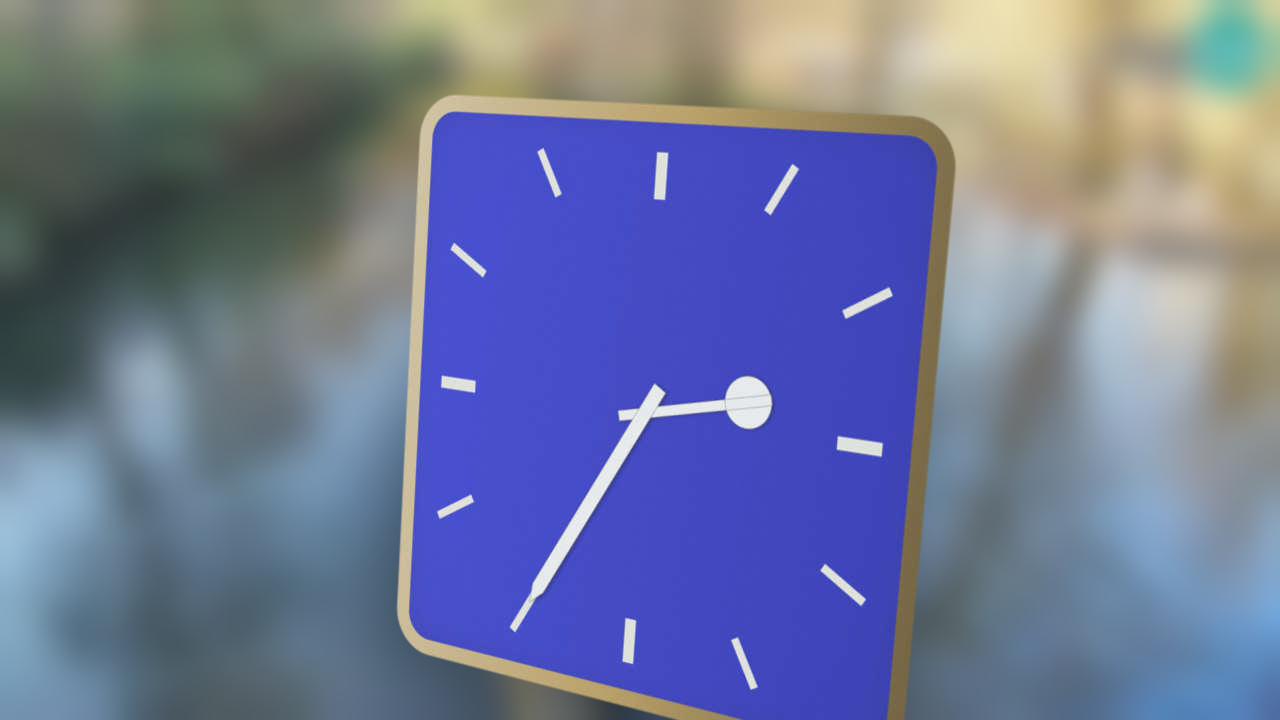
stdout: 2h35
